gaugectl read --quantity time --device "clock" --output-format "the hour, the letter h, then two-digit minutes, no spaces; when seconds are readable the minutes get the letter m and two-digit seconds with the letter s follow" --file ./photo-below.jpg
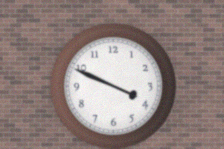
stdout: 3h49
